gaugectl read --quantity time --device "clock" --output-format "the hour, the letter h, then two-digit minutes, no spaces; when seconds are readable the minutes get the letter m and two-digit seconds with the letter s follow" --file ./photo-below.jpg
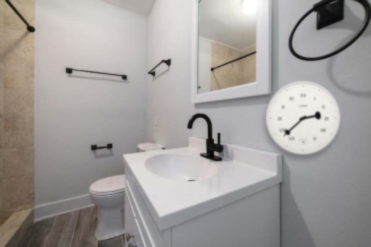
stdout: 2h38
